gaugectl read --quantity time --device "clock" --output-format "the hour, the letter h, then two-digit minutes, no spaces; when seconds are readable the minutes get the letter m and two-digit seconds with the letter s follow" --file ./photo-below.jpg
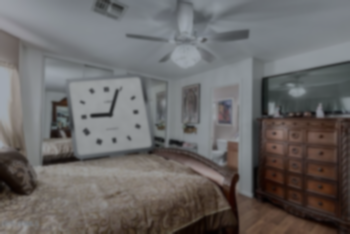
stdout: 9h04
